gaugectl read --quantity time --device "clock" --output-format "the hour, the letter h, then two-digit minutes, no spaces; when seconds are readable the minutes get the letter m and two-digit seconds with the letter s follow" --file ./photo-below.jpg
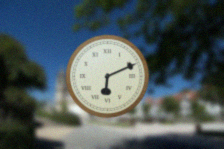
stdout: 6h11
